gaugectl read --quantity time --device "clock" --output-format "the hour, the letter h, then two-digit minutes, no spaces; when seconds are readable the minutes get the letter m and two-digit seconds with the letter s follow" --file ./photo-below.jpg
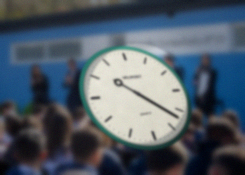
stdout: 10h22
